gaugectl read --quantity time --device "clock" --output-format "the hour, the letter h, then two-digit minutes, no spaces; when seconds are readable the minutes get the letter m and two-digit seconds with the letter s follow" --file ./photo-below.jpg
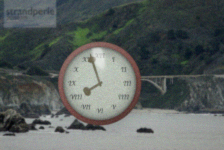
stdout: 7h57
